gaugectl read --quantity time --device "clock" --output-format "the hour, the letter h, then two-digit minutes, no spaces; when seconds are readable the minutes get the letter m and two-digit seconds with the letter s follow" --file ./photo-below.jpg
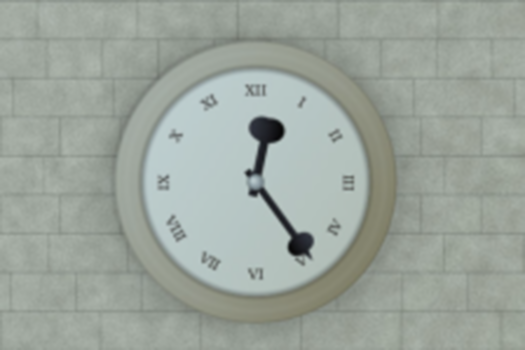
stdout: 12h24
